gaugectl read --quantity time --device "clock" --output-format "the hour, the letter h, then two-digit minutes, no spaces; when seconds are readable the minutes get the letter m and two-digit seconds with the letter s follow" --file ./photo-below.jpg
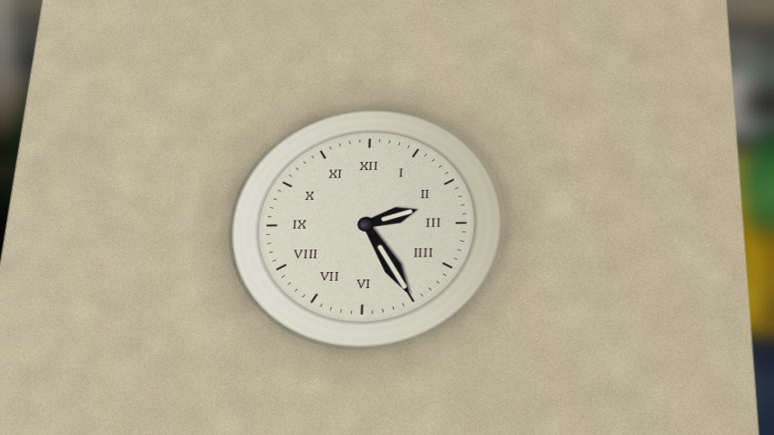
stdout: 2h25
